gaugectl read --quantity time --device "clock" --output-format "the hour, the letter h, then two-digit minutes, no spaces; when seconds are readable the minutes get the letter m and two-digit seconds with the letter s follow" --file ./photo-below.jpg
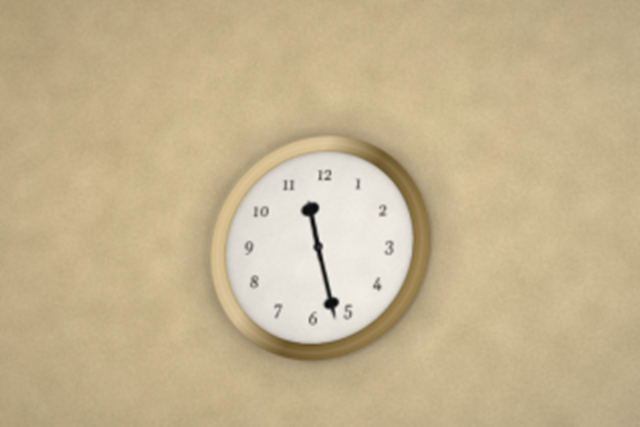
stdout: 11h27
